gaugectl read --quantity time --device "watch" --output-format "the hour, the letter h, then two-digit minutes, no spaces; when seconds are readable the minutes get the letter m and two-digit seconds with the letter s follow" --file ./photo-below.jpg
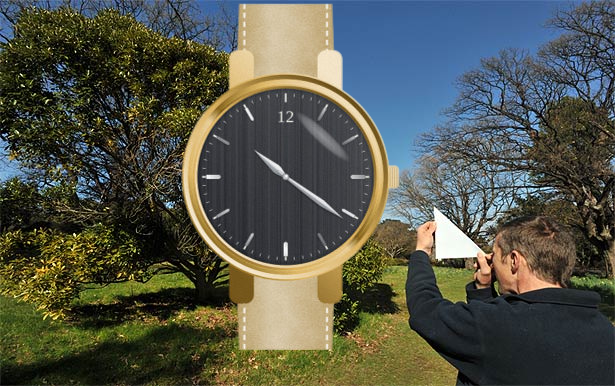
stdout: 10h21
